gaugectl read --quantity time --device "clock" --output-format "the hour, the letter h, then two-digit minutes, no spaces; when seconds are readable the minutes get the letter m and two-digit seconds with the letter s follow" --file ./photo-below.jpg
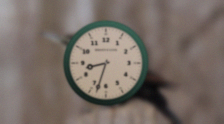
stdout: 8h33
